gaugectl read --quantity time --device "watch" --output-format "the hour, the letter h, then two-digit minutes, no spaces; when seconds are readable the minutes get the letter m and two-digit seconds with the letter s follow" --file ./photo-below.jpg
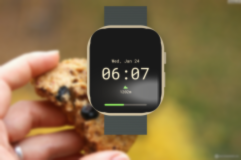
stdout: 6h07
